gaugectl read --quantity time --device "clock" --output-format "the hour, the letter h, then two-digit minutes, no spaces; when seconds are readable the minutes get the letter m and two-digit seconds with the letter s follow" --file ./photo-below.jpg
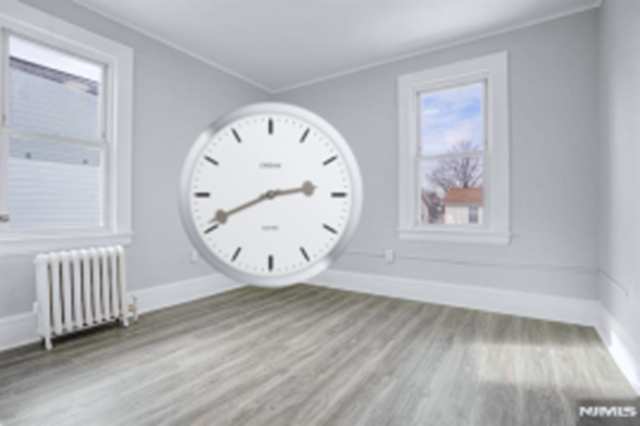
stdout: 2h41
